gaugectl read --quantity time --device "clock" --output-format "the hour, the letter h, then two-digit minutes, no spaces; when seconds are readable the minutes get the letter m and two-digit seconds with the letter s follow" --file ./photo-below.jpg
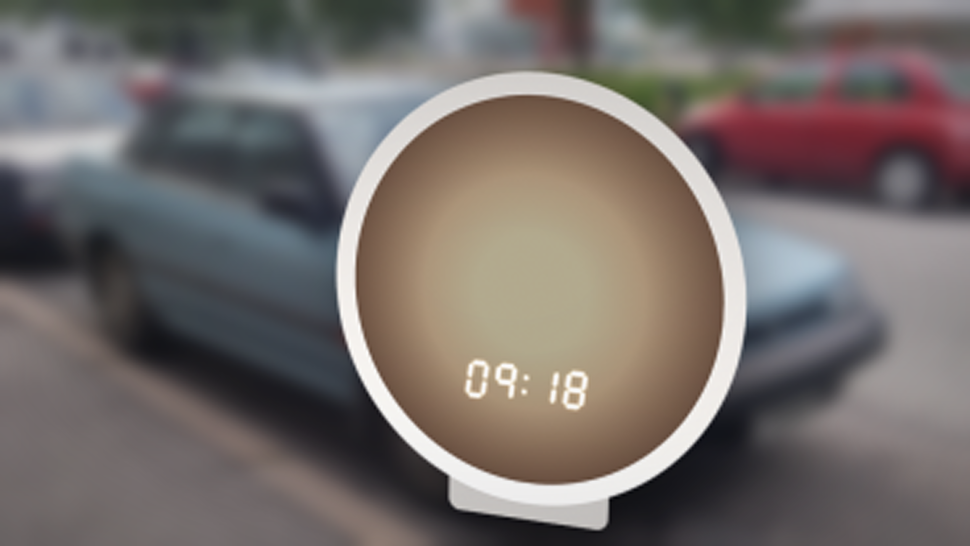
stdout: 9h18
